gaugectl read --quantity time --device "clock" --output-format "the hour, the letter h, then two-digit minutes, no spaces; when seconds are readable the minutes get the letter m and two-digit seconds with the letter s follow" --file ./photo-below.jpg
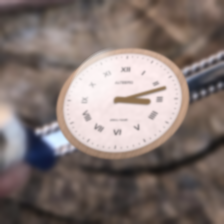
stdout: 3h12
